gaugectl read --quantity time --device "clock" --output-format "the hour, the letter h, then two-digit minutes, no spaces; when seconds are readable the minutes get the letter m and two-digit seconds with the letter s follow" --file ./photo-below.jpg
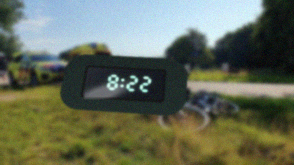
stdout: 8h22
